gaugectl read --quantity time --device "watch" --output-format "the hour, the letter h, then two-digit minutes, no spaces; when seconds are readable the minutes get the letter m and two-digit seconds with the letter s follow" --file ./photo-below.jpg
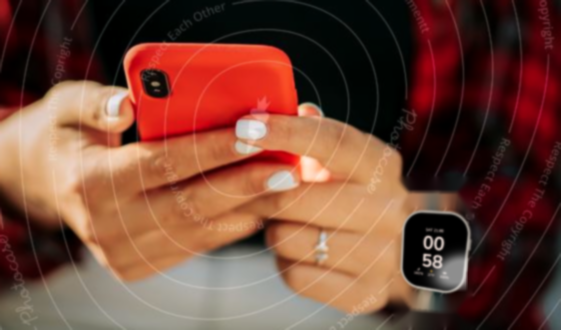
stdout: 0h58
